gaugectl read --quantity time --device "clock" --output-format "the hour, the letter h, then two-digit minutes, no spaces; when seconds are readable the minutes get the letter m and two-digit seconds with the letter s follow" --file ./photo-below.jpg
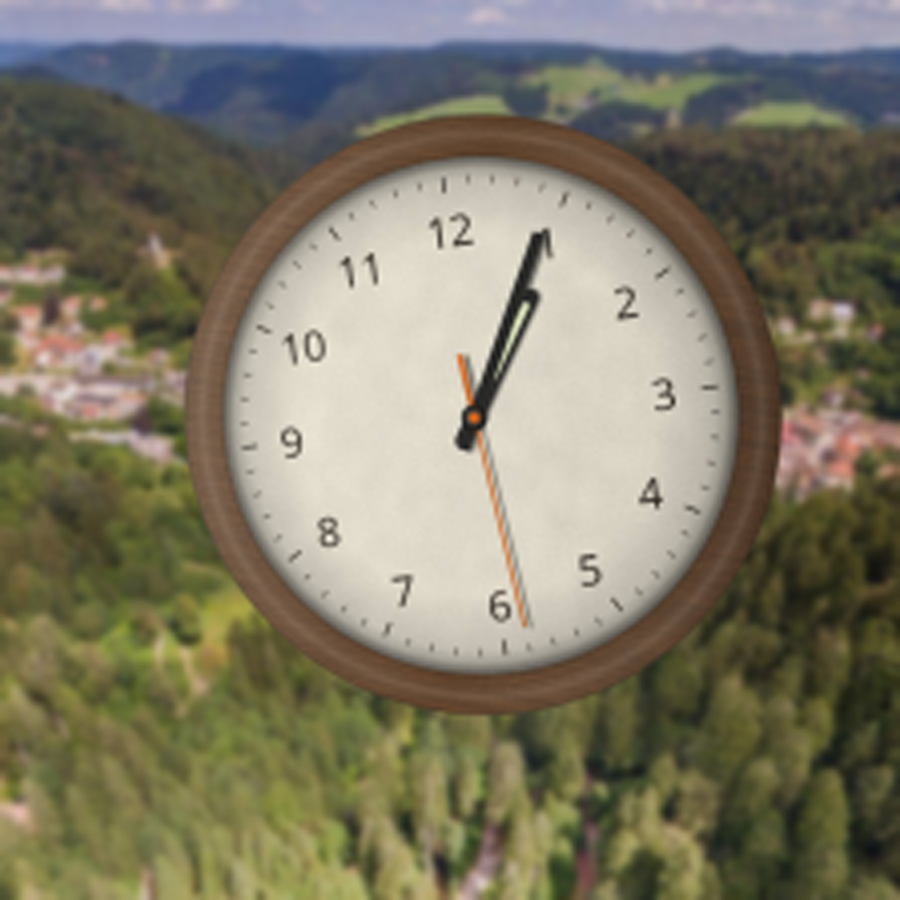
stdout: 1h04m29s
